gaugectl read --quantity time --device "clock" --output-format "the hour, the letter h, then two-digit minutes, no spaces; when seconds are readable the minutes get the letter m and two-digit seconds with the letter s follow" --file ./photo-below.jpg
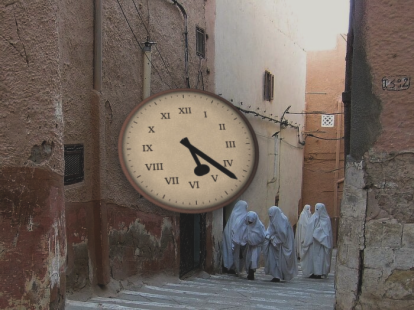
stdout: 5h22
